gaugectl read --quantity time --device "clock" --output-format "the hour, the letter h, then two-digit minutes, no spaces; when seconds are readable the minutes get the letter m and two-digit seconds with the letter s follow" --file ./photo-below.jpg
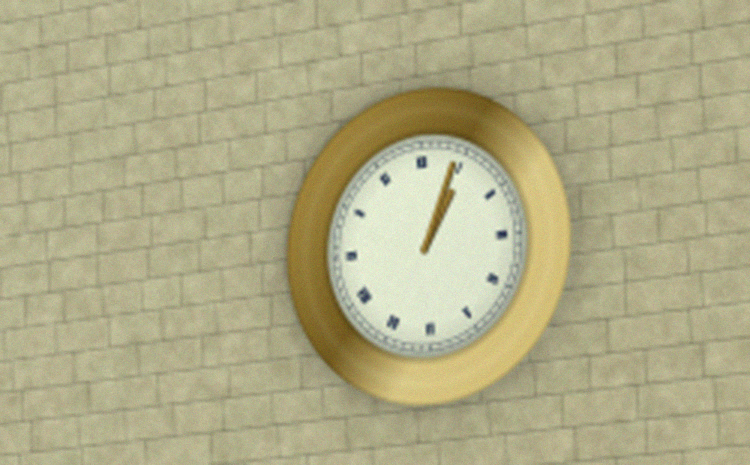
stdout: 1h04
